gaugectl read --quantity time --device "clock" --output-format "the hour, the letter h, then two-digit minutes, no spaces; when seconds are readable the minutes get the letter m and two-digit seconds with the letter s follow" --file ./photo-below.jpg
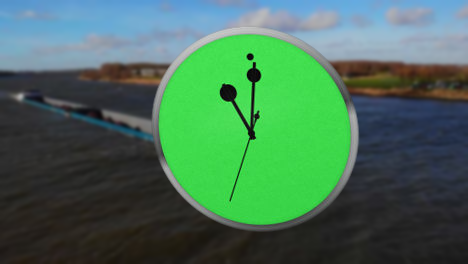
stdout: 11h00m33s
